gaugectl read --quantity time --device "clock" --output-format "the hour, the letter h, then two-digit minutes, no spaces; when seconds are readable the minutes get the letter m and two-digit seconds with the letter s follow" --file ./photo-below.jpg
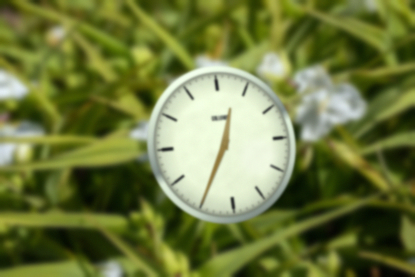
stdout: 12h35
